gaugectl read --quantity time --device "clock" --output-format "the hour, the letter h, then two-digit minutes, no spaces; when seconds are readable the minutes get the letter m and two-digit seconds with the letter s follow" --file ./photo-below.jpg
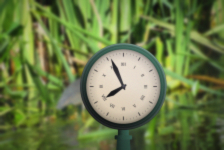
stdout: 7h56
